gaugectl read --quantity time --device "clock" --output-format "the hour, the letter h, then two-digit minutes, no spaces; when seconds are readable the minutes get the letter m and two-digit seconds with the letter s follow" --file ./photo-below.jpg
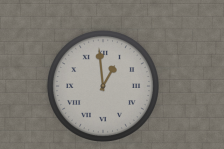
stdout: 12h59
